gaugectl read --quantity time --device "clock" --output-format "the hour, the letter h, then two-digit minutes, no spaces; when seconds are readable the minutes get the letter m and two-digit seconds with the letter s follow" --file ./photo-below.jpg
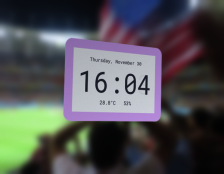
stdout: 16h04
